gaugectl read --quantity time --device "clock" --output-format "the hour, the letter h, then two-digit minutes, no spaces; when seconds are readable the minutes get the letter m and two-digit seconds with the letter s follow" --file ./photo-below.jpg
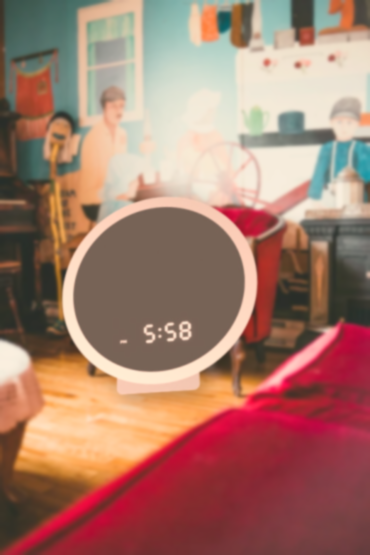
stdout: 5h58
